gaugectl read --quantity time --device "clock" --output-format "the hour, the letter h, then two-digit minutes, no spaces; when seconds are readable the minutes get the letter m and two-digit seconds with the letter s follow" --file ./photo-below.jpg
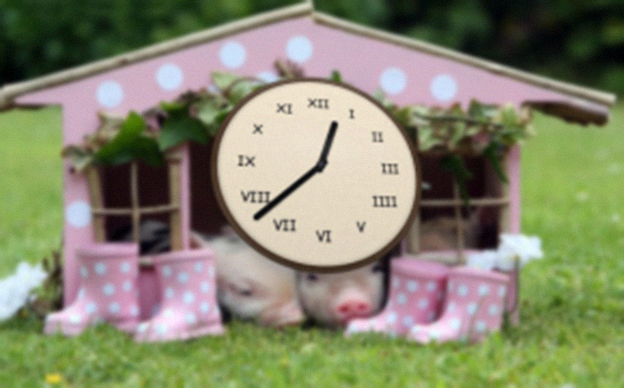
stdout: 12h38
